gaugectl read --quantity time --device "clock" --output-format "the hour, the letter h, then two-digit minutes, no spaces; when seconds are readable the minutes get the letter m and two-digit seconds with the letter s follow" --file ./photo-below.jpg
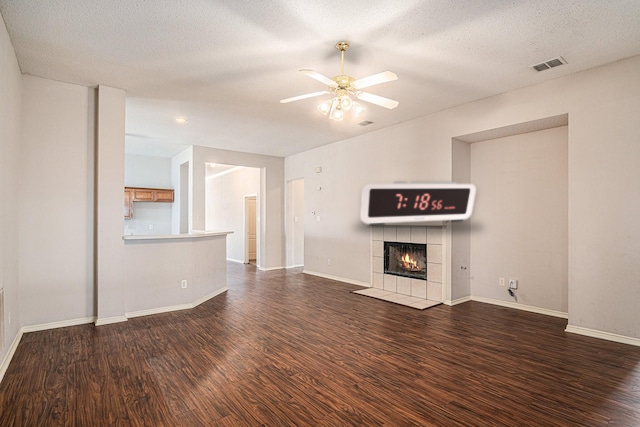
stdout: 7h18
